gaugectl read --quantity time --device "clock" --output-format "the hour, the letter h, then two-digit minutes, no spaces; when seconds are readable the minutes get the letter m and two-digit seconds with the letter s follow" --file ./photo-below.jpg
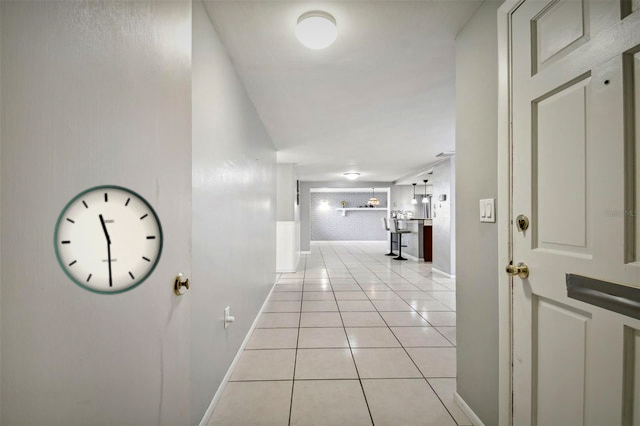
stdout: 11h30
